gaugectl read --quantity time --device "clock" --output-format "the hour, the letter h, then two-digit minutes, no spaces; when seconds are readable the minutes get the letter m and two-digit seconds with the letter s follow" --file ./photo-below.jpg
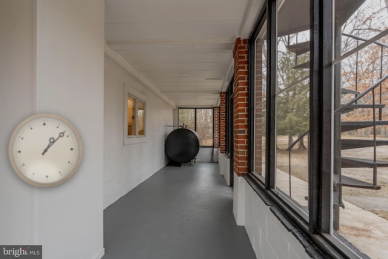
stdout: 1h08
